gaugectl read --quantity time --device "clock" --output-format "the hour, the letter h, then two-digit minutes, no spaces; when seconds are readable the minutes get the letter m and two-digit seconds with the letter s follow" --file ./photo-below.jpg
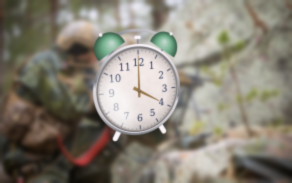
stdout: 4h00
